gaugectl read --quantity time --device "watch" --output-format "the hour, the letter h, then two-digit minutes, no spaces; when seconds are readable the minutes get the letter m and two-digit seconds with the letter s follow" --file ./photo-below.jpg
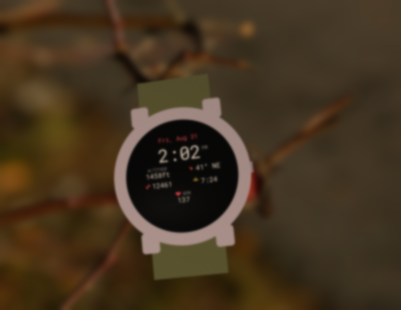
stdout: 2h02
